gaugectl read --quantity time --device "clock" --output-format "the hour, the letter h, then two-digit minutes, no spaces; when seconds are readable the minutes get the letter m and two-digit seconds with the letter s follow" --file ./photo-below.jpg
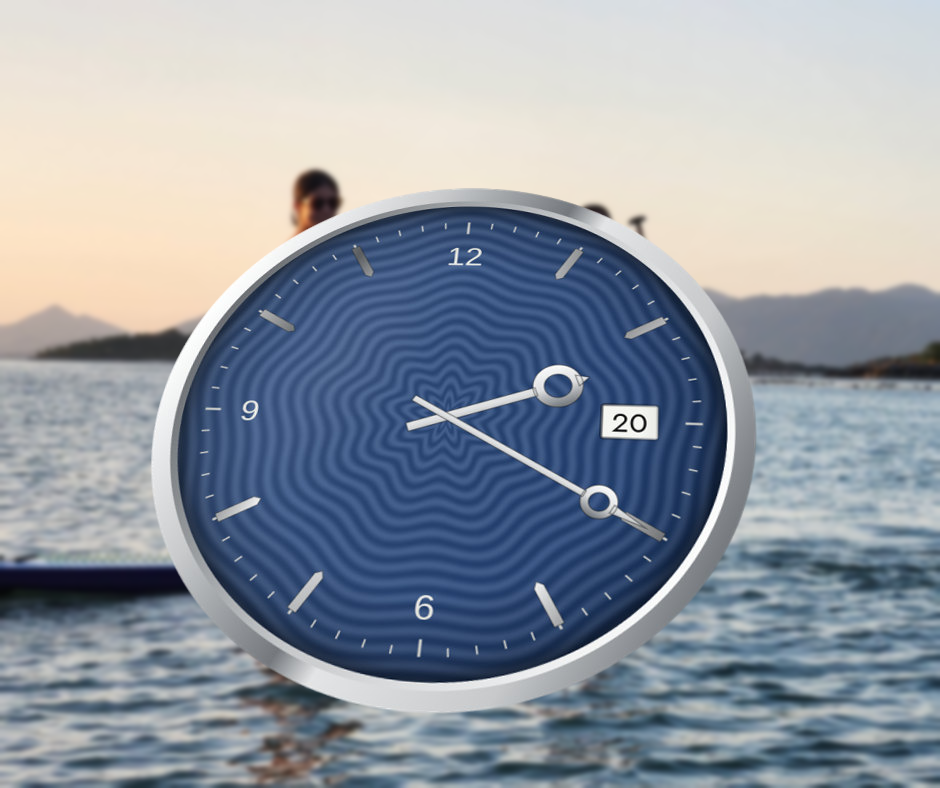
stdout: 2h20
